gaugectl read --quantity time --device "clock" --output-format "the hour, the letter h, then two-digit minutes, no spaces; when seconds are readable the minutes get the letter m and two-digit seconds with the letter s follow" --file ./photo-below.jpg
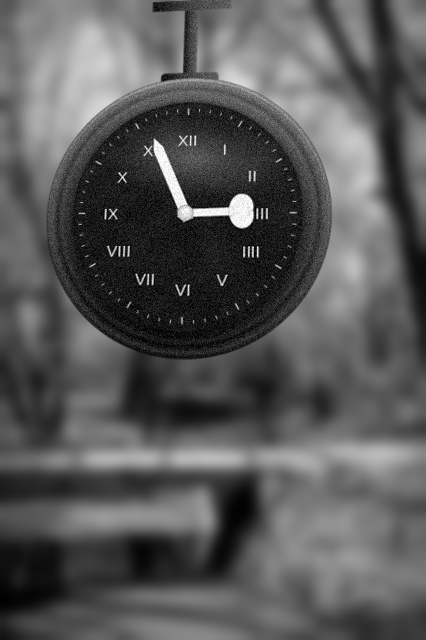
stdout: 2h56
